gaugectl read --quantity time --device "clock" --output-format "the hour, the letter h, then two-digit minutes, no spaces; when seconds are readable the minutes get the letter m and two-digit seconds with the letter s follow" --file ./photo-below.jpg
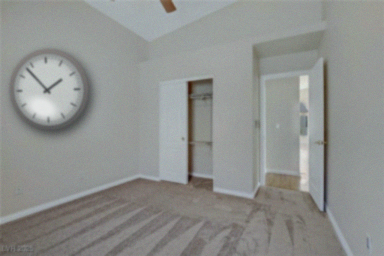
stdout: 1h53
